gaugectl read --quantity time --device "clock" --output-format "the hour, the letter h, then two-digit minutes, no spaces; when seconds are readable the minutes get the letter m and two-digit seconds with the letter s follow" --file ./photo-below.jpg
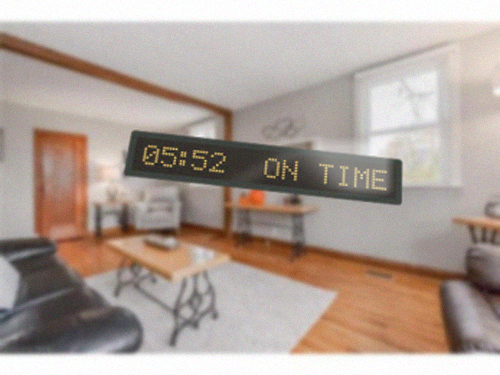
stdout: 5h52
